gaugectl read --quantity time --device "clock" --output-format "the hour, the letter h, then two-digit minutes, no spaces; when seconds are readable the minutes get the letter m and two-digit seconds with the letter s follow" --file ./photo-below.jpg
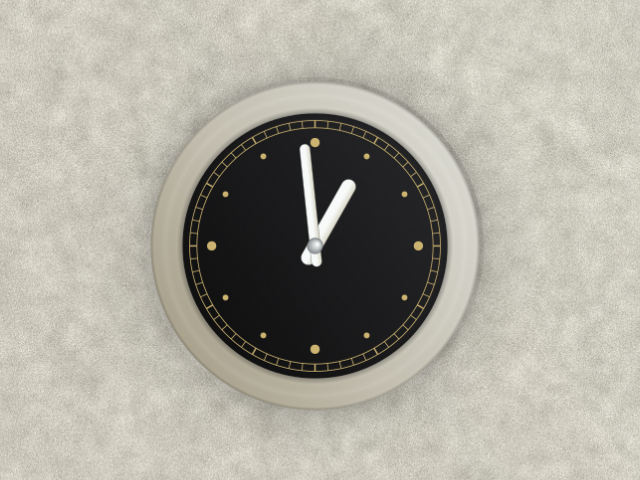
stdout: 12h59
